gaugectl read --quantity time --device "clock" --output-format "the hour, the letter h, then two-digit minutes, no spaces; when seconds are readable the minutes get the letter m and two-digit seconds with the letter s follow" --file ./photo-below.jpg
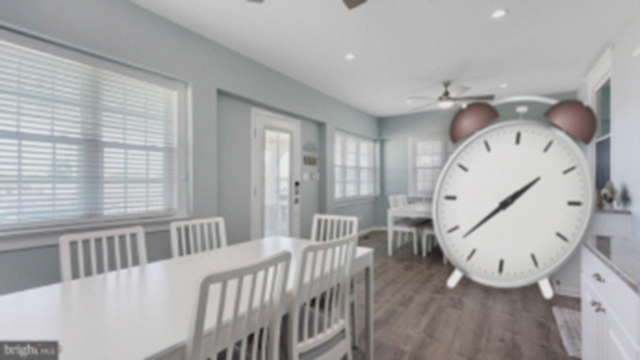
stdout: 1h38
